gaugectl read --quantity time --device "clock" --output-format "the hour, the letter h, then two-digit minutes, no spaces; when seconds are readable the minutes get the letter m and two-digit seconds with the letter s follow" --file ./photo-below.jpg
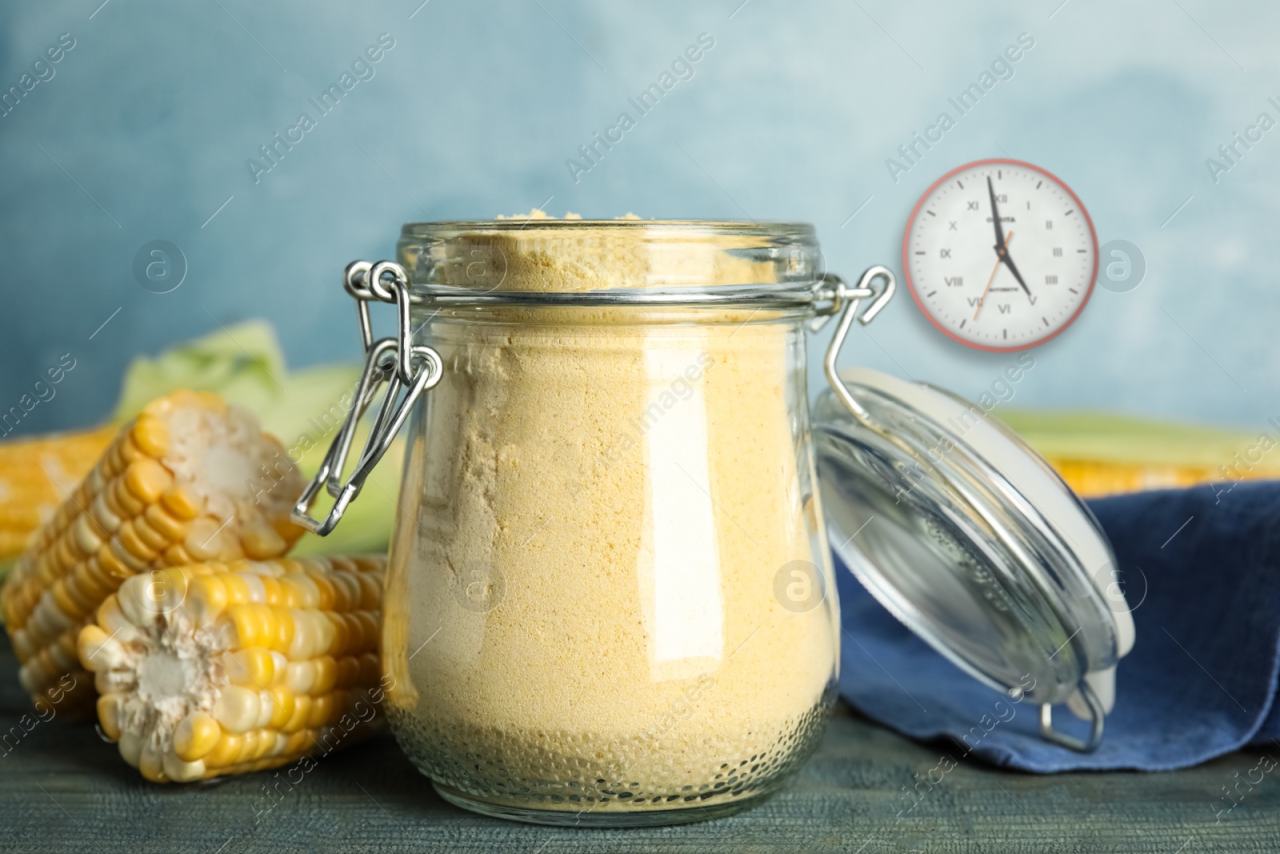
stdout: 4h58m34s
